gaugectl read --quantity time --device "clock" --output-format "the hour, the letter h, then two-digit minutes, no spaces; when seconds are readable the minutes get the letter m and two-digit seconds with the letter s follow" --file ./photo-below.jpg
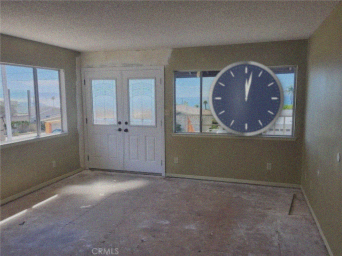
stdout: 12h02
